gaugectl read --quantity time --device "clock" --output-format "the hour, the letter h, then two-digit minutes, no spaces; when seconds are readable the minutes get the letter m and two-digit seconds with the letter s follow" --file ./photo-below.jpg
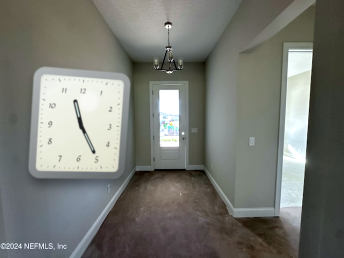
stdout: 11h25
